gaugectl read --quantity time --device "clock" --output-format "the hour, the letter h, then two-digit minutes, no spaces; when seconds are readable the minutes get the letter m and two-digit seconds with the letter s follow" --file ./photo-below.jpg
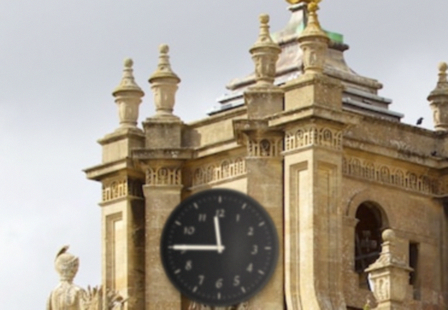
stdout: 11h45
